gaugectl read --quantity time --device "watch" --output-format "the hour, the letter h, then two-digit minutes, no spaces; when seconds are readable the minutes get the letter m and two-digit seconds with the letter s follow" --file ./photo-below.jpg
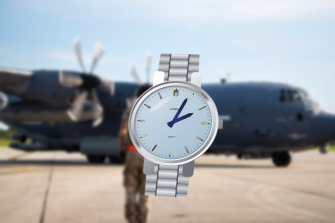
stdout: 2h04
